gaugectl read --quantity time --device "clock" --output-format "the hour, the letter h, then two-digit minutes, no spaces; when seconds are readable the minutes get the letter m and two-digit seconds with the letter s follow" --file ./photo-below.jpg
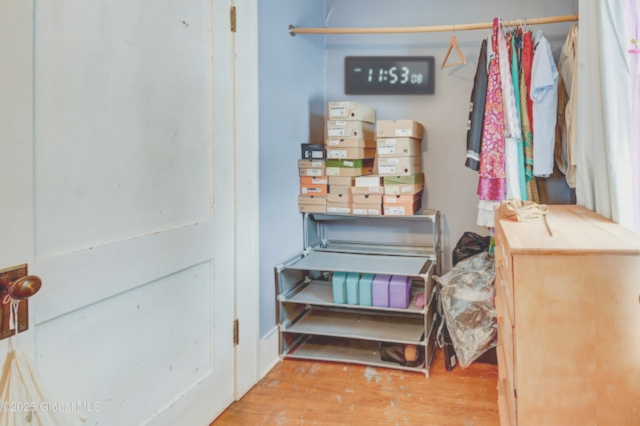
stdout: 11h53
